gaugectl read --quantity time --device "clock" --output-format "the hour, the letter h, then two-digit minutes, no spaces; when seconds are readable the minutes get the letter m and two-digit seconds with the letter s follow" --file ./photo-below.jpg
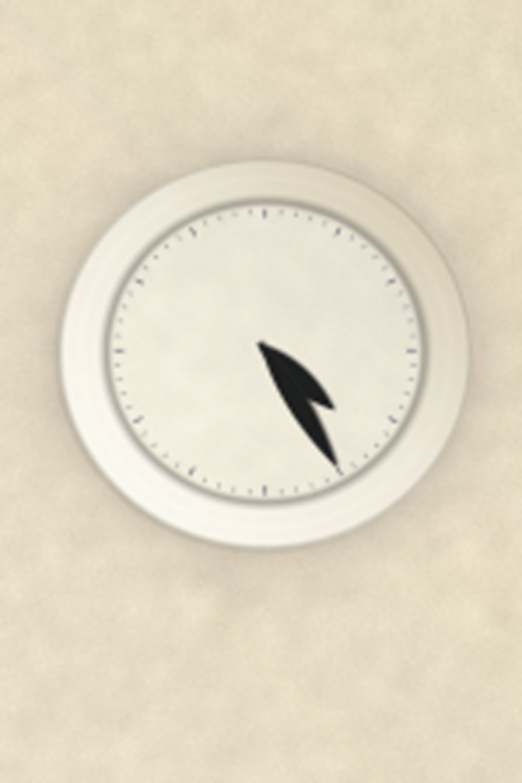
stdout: 4h25
